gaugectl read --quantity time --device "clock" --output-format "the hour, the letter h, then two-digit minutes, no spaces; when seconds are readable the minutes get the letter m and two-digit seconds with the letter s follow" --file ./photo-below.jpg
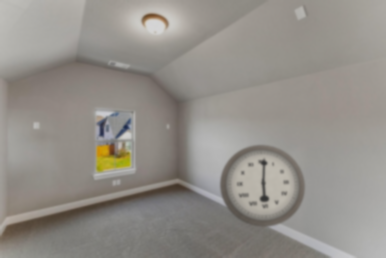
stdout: 6h01
